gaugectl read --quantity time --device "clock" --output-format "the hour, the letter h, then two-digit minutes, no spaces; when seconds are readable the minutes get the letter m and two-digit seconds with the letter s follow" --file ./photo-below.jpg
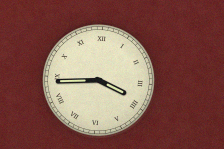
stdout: 3h44
